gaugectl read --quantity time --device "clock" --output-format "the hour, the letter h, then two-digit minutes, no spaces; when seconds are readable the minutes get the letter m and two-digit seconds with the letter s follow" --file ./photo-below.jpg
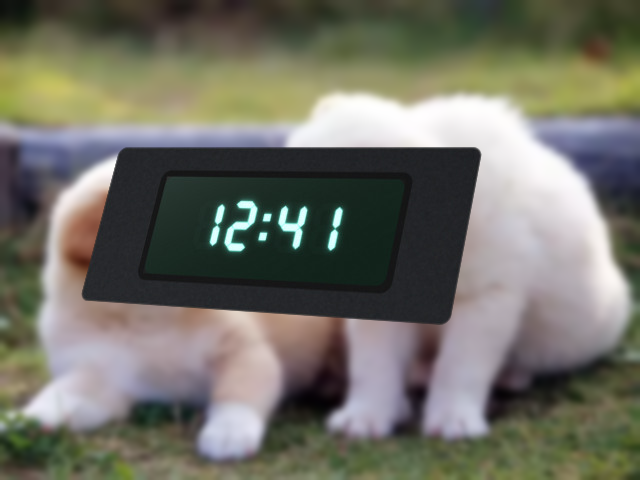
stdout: 12h41
